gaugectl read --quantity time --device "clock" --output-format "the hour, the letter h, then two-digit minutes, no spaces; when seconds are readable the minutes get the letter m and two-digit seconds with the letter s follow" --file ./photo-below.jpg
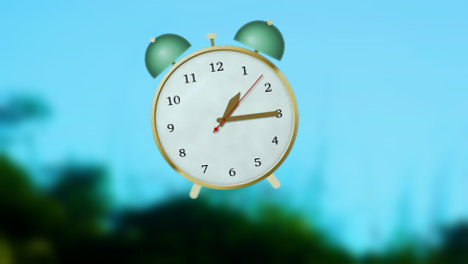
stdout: 1h15m08s
